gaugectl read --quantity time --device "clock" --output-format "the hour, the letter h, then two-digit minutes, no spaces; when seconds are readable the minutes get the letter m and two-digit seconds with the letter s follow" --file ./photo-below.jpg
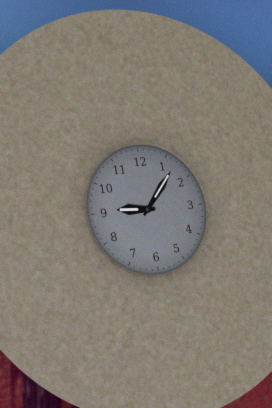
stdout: 9h07
